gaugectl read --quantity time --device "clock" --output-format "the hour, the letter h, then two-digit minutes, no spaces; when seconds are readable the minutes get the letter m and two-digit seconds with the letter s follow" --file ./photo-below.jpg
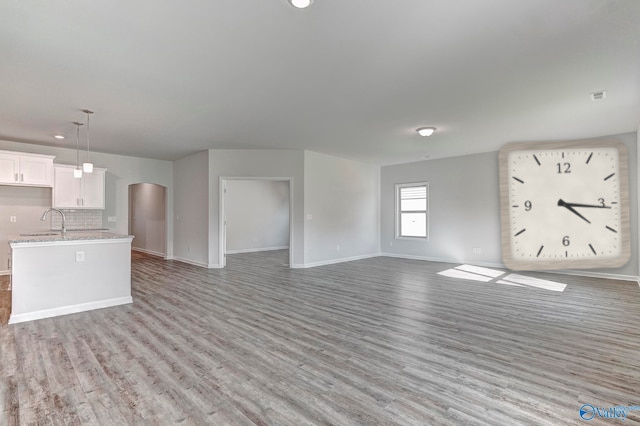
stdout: 4h16
